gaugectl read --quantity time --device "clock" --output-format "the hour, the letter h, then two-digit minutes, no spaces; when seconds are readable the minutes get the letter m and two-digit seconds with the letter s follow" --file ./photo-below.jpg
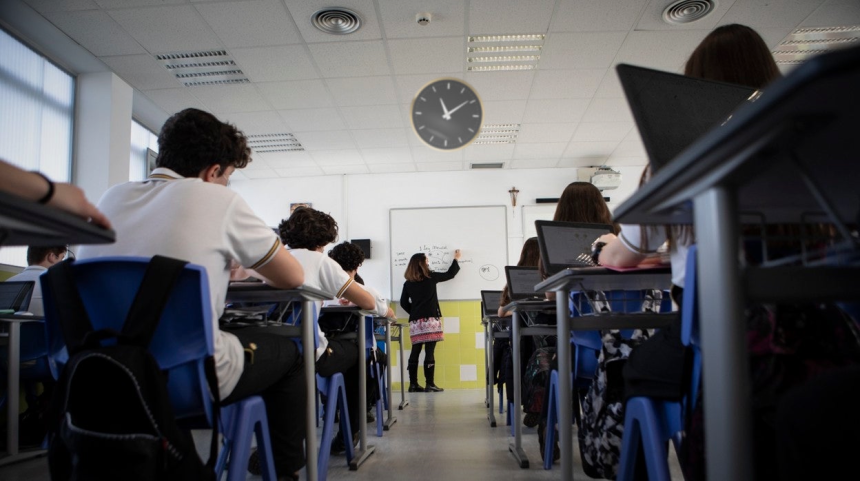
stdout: 11h09
